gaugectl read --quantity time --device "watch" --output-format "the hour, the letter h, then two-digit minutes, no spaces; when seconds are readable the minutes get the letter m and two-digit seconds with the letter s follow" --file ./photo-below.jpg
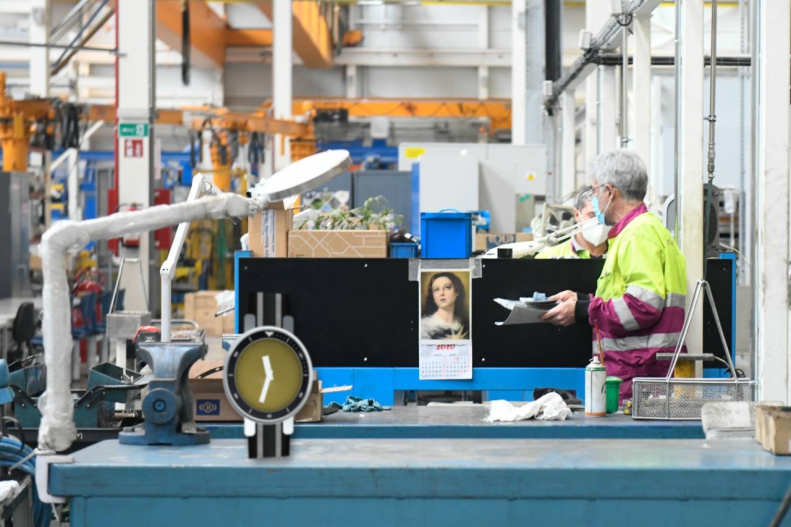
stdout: 11h33
